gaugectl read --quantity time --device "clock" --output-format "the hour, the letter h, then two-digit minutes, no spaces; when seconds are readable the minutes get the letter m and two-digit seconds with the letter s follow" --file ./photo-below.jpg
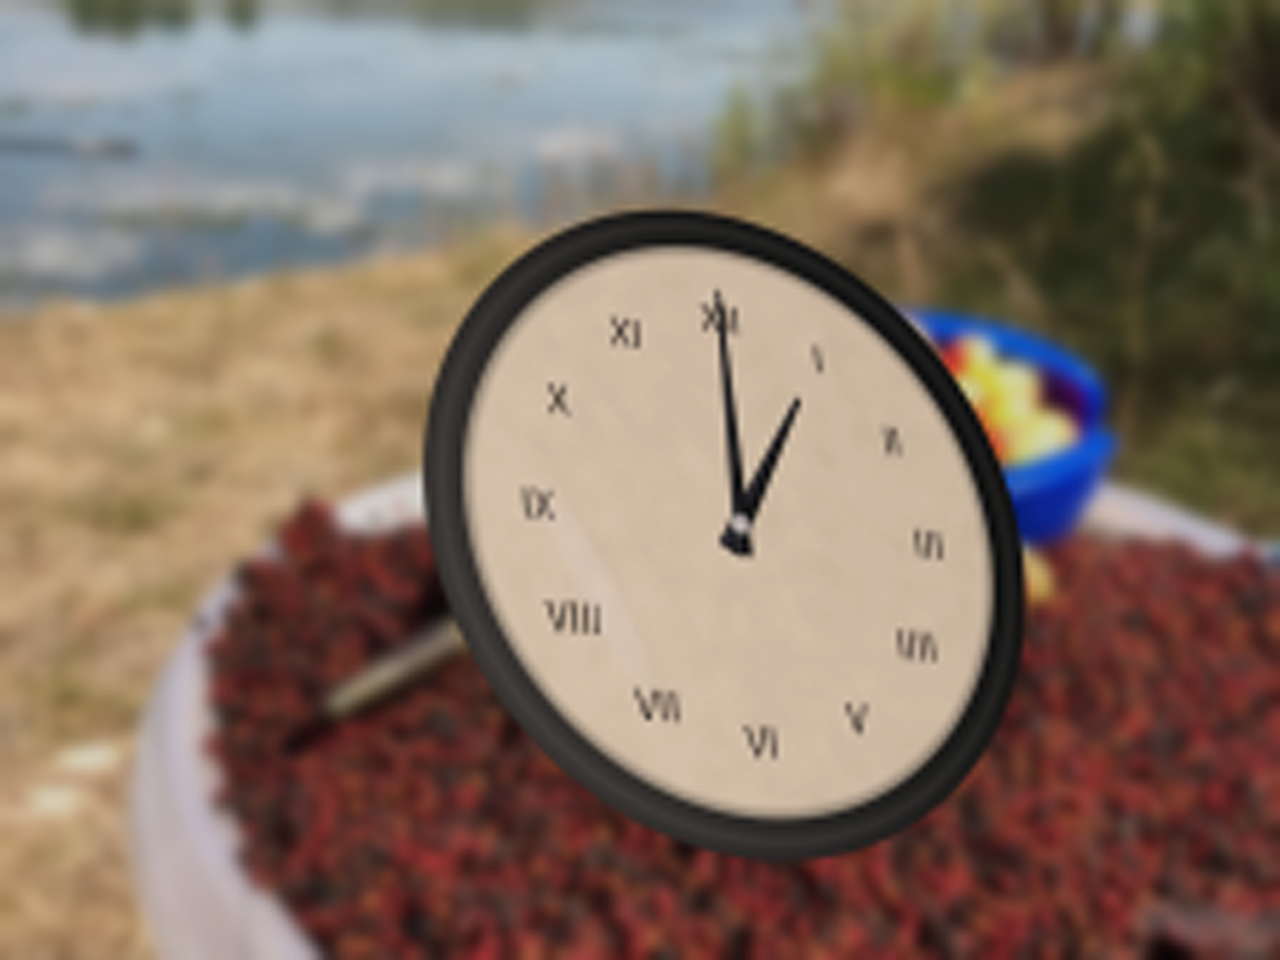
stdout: 1h00
